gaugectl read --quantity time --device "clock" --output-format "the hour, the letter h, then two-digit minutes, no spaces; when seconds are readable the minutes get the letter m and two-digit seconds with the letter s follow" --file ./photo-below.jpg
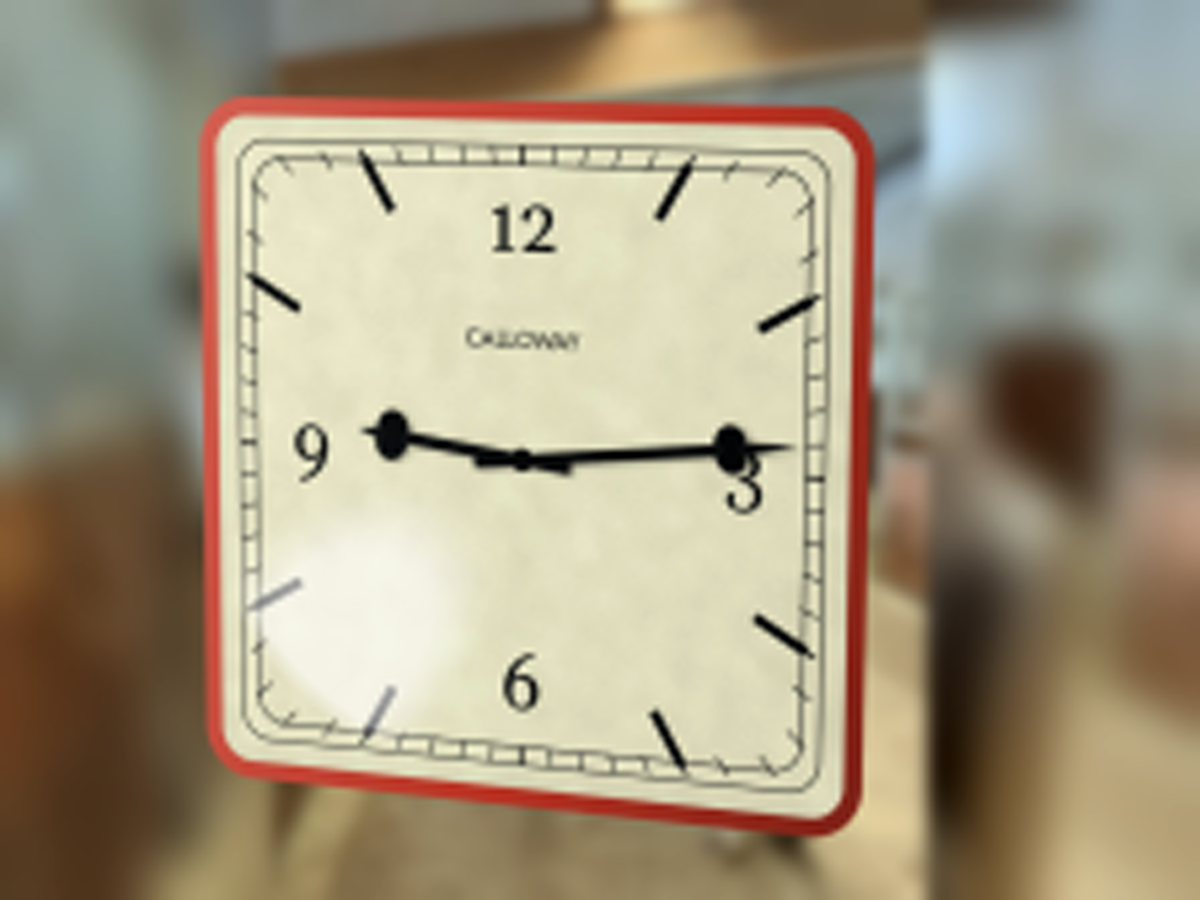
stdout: 9h14
